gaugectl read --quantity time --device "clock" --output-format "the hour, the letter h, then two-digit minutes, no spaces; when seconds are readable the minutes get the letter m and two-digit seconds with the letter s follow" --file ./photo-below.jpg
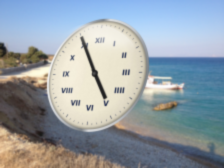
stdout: 4h55
